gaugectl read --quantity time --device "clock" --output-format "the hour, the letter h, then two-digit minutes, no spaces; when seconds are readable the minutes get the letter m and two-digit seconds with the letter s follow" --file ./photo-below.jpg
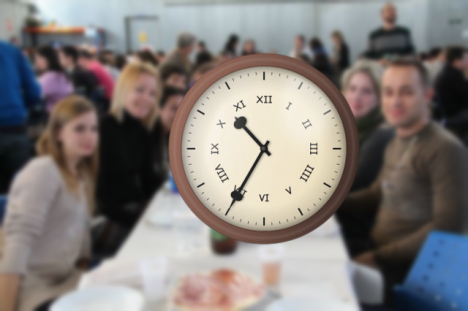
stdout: 10h35
